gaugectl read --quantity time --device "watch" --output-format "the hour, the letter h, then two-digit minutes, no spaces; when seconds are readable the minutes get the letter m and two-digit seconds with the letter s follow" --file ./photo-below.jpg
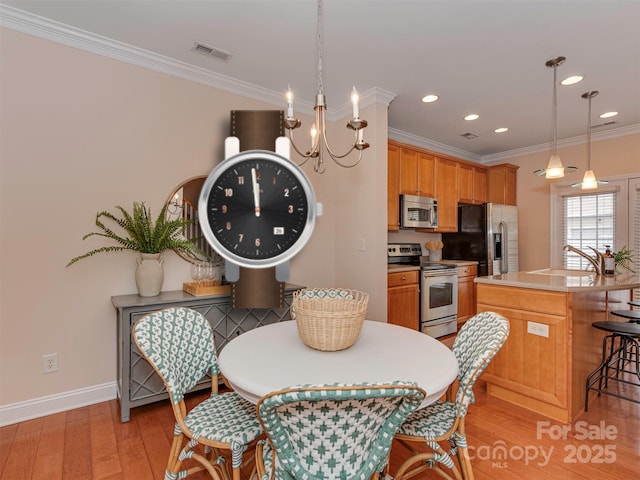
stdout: 11h59
